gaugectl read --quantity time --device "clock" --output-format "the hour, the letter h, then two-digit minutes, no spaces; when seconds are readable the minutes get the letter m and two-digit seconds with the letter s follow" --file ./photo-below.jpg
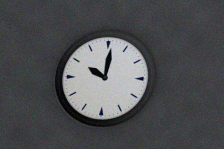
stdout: 10h01
